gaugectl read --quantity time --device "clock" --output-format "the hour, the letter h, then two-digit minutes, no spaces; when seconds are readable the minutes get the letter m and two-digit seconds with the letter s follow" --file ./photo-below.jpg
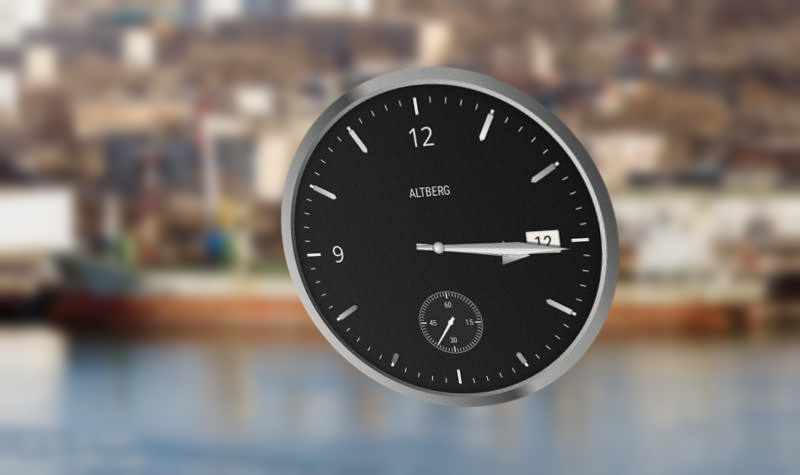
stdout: 3h15m36s
